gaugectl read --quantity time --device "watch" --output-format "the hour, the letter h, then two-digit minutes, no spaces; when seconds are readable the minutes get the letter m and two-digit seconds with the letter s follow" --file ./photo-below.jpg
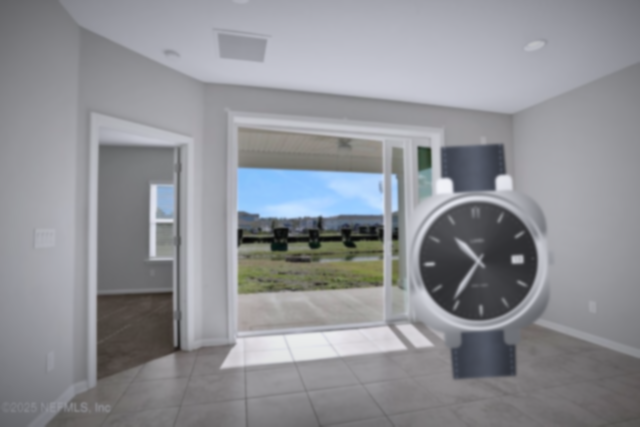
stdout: 10h36
